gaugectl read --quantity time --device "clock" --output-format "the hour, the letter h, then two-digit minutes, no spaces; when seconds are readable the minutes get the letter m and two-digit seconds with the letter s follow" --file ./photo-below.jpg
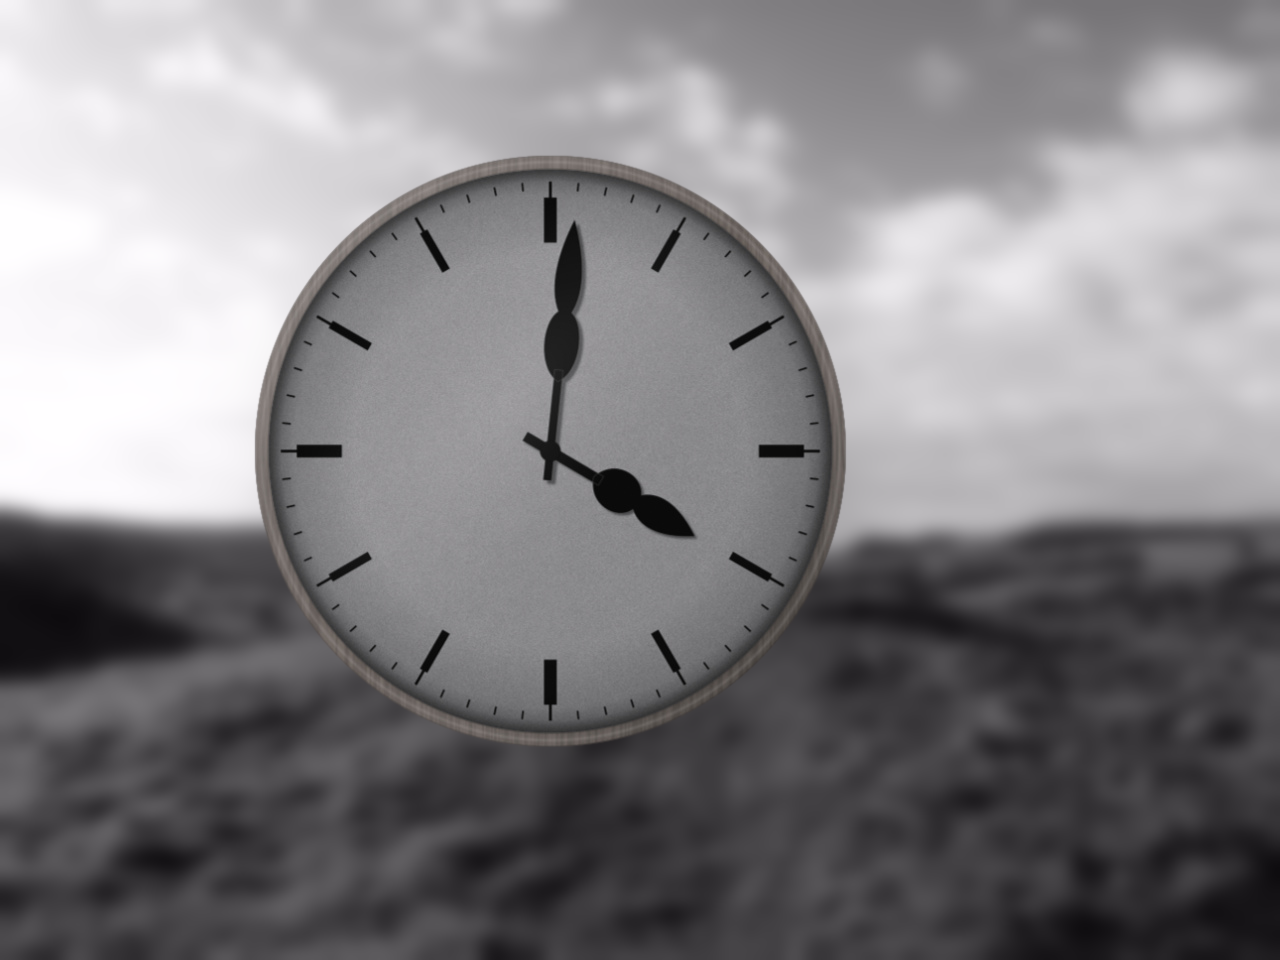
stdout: 4h01
